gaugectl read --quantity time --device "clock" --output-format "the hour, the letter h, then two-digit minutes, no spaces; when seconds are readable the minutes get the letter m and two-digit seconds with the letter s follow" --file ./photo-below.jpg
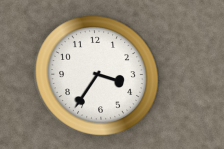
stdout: 3h36
